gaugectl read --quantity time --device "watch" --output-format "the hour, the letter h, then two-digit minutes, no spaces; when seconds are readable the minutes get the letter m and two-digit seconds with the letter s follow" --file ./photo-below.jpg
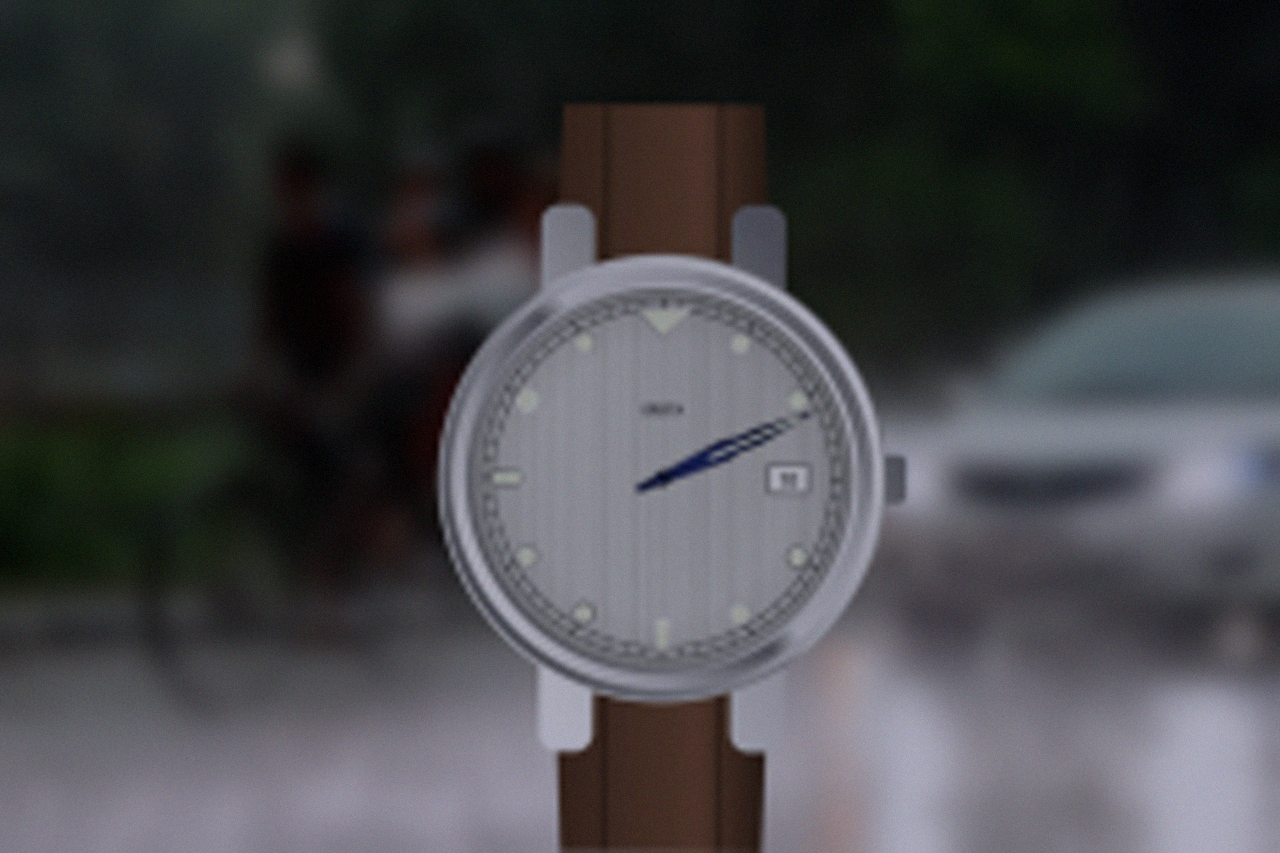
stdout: 2h11
